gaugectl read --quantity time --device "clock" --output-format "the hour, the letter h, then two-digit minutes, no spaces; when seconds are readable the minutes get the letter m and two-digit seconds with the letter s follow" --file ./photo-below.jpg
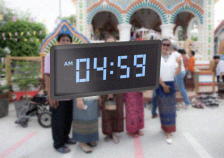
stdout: 4h59
